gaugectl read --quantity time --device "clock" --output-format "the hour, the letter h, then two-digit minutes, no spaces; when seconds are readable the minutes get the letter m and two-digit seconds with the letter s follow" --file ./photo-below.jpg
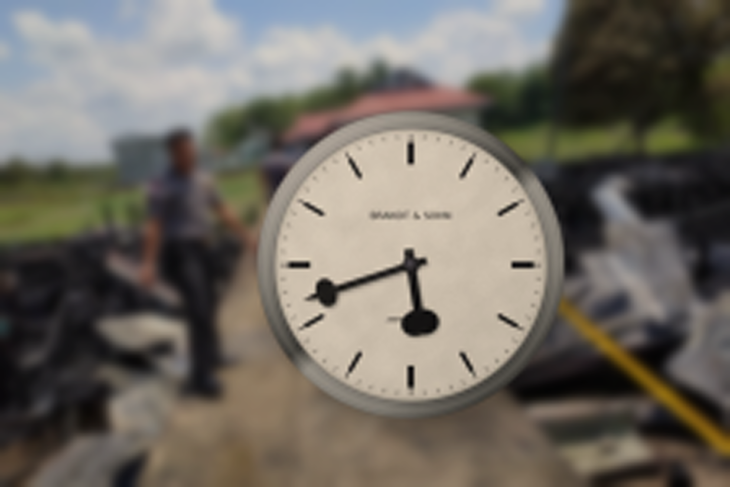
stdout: 5h42
